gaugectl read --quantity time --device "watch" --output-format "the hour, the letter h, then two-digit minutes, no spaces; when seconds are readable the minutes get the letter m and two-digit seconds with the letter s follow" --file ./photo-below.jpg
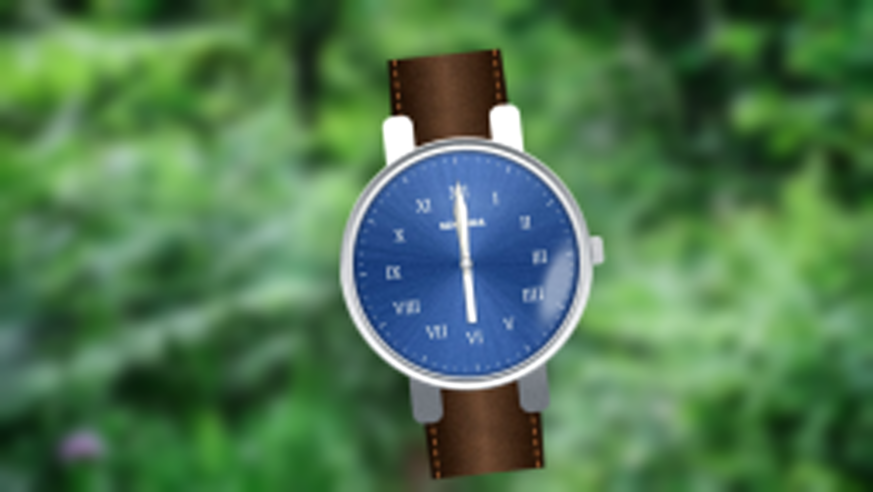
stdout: 6h00
